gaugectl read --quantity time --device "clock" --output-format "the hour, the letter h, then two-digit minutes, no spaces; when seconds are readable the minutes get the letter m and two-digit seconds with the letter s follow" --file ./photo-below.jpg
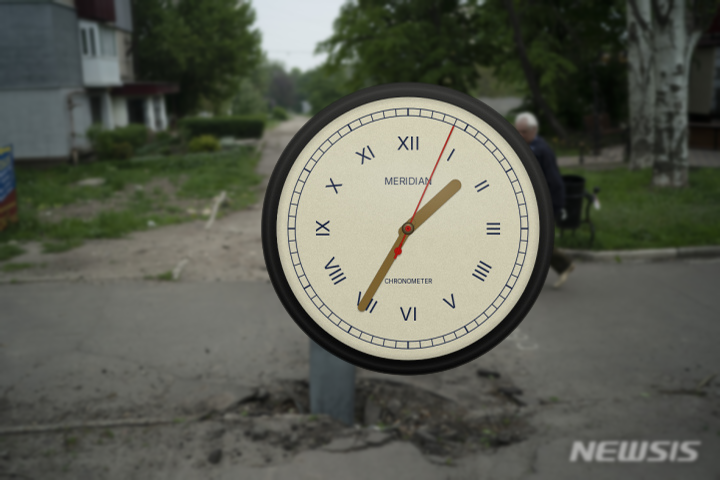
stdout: 1h35m04s
